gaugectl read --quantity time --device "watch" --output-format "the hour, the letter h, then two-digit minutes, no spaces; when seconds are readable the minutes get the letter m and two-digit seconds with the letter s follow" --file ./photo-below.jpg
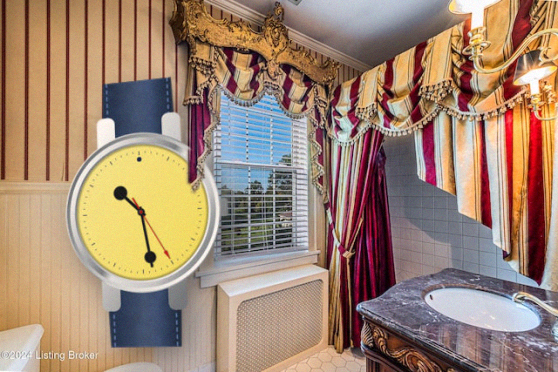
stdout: 10h28m25s
